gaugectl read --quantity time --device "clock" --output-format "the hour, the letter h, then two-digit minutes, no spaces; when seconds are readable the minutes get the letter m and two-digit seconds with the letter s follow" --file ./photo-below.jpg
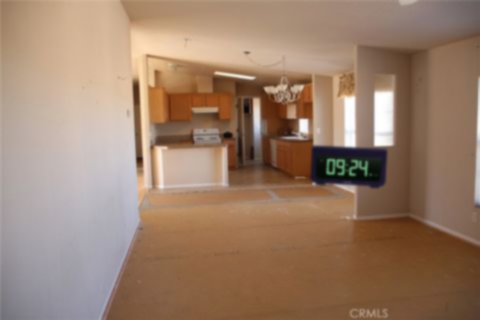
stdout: 9h24
